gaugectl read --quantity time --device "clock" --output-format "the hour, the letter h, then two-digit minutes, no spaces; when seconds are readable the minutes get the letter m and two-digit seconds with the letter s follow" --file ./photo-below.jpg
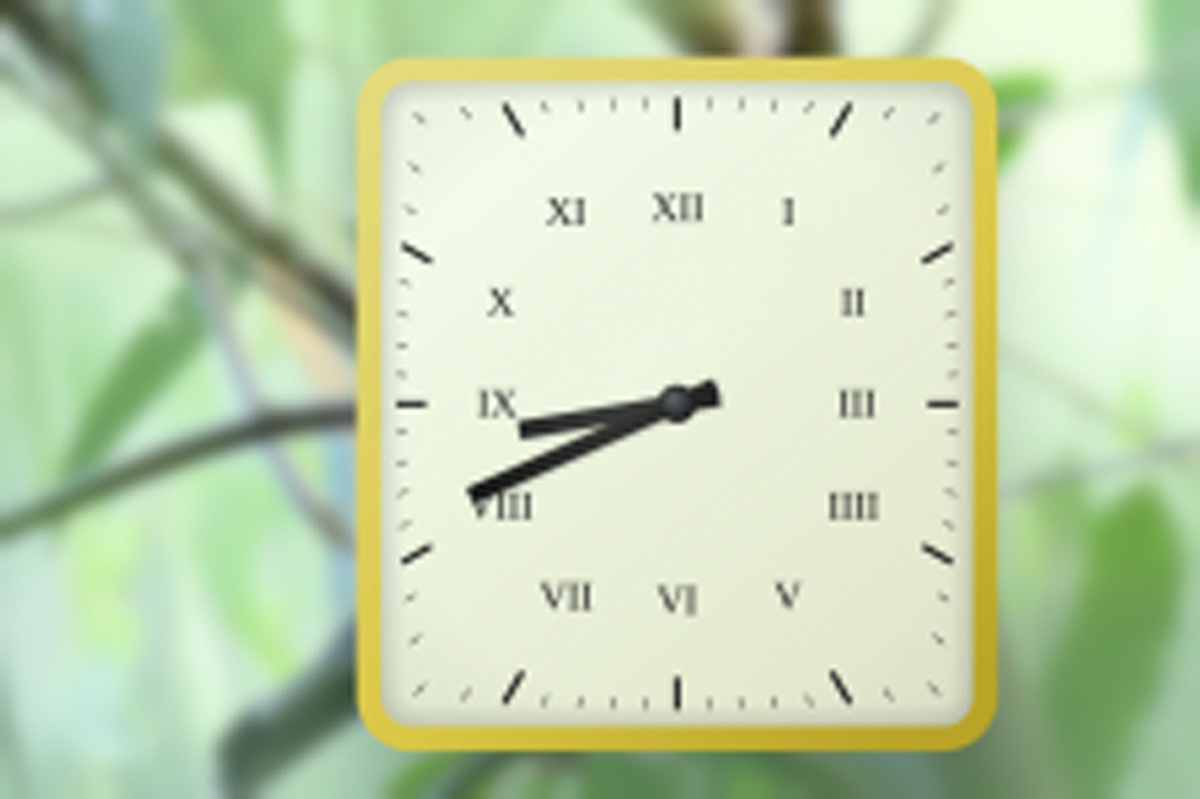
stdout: 8h41
